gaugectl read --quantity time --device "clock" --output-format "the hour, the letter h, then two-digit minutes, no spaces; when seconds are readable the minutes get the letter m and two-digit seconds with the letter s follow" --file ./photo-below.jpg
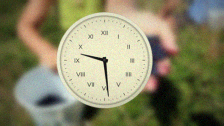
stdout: 9h29
